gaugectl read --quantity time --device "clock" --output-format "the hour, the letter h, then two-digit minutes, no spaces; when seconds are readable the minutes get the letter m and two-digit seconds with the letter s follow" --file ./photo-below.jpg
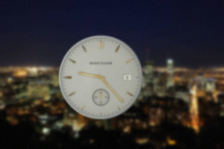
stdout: 9h23
